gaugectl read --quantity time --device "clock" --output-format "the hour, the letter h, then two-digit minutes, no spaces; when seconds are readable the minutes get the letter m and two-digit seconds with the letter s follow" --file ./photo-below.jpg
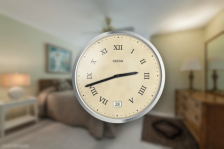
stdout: 2h42
